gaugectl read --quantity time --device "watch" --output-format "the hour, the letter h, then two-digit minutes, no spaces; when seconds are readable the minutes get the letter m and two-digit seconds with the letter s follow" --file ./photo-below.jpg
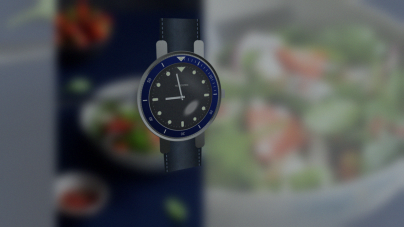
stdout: 8h58
